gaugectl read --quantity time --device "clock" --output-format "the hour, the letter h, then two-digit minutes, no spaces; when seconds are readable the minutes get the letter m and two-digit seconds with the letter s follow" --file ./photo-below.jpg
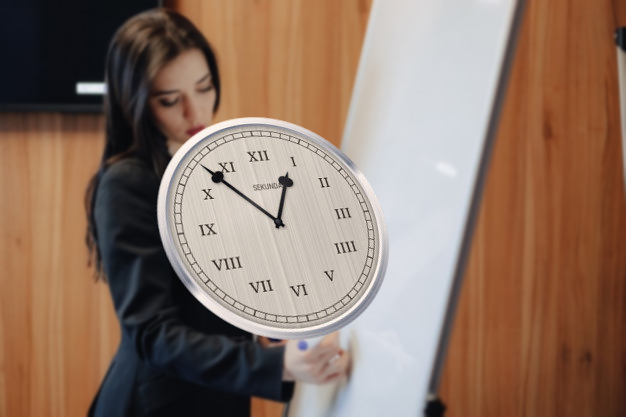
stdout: 12h53
